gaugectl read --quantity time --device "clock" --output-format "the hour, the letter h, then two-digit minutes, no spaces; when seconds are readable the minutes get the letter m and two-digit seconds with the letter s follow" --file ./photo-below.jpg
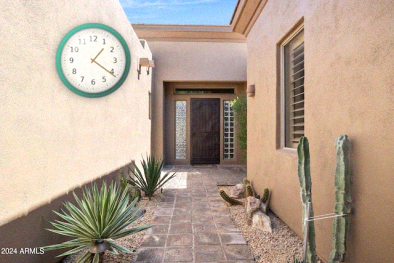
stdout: 1h21
